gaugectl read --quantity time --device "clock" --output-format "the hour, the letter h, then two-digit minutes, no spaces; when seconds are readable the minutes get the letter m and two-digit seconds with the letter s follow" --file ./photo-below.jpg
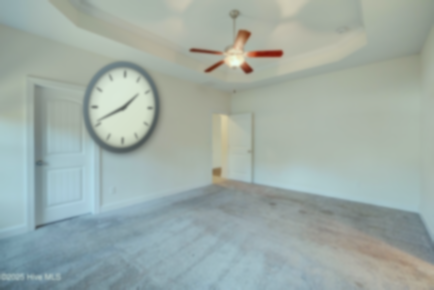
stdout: 1h41
